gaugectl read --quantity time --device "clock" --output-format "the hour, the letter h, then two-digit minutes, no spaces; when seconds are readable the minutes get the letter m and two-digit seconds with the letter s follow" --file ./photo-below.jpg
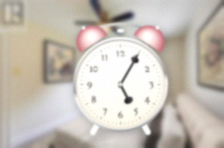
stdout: 5h05
